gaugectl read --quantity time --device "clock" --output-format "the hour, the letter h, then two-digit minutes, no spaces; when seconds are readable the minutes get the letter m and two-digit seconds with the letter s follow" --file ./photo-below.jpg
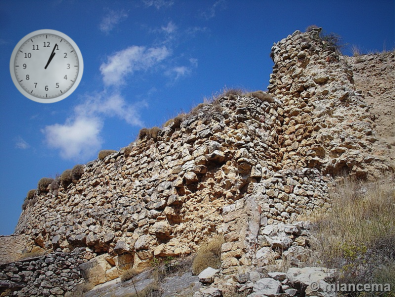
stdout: 1h04
